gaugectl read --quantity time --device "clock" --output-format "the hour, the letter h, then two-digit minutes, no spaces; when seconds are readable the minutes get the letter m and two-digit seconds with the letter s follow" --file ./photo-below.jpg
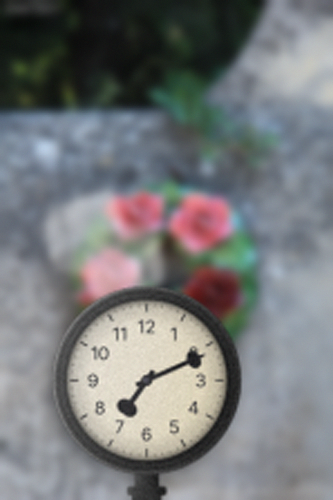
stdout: 7h11
